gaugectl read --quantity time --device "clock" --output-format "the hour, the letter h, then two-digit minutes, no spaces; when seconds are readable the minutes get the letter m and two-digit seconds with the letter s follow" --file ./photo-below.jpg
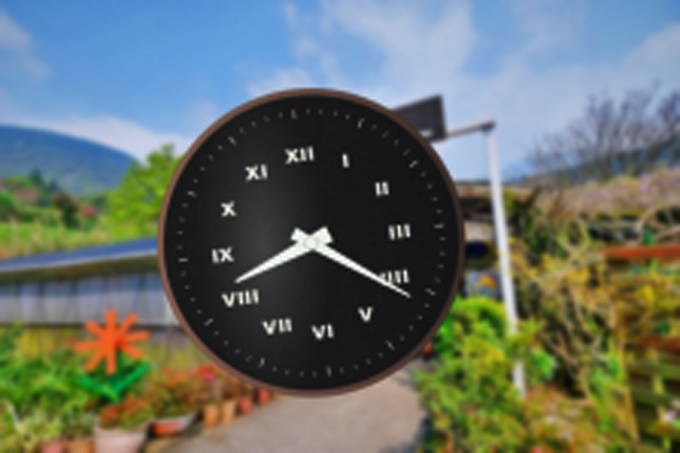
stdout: 8h21
